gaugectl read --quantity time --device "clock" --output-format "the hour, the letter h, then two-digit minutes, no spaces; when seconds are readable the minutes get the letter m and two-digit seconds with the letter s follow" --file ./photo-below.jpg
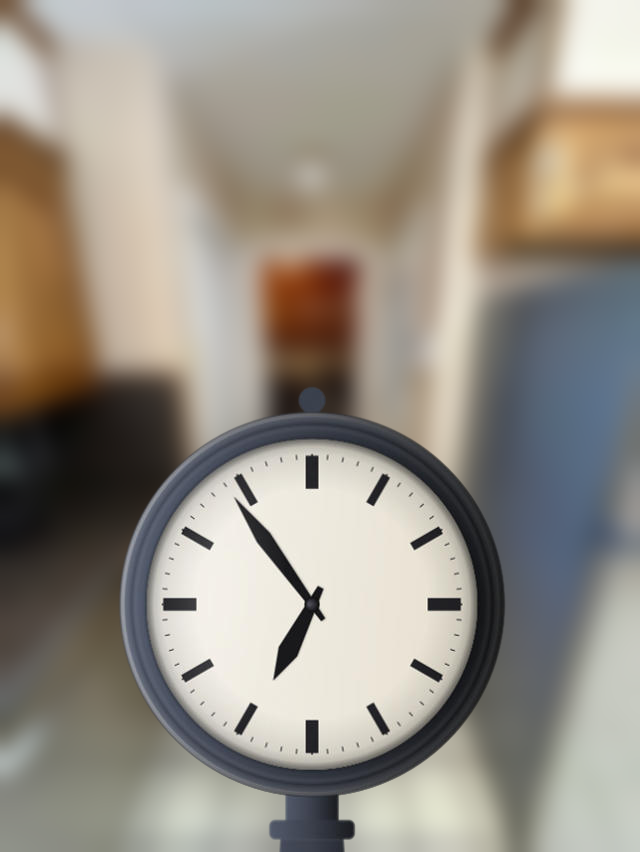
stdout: 6h54
